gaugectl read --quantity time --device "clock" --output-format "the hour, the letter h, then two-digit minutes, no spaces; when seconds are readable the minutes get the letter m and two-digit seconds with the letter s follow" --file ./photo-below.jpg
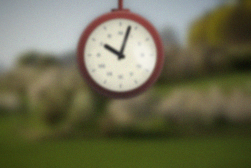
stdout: 10h03
